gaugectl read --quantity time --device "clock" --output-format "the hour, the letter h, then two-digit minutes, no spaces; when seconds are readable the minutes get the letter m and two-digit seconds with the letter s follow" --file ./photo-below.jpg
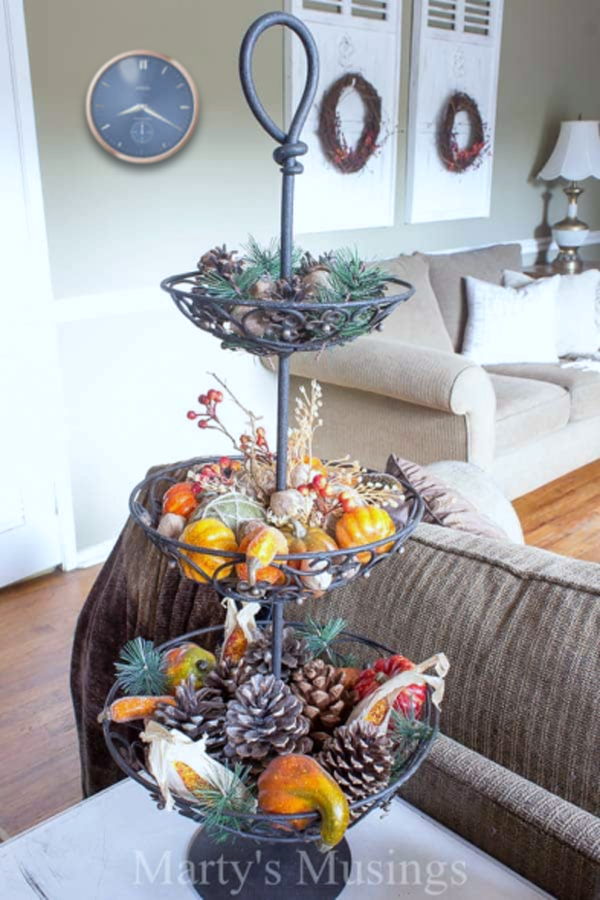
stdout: 8h20
